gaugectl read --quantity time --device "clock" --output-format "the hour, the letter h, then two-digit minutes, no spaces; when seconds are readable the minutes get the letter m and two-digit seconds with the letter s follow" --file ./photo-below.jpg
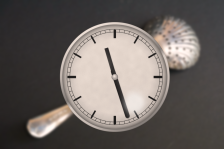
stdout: 11h27
